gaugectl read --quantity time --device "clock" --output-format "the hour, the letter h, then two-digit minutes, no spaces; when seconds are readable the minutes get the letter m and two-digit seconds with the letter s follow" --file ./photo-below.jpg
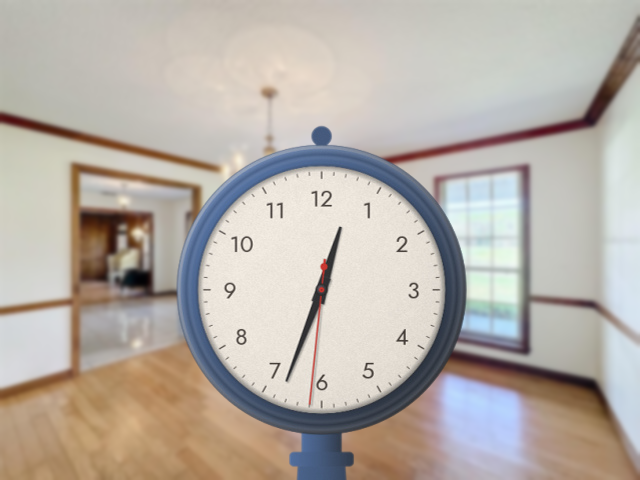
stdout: 12h33m31s
